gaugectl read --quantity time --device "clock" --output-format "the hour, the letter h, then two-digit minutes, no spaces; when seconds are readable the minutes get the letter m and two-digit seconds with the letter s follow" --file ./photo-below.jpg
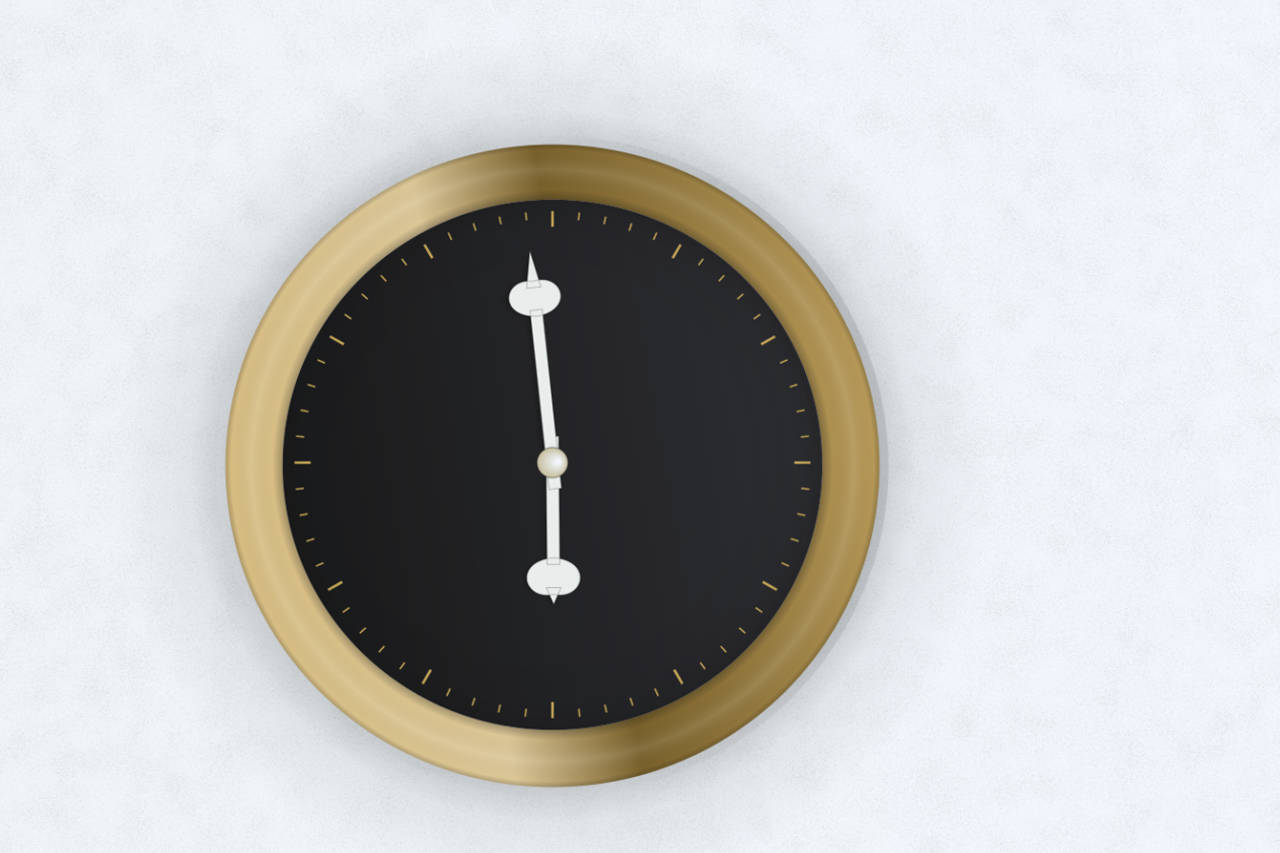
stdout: 5h59
